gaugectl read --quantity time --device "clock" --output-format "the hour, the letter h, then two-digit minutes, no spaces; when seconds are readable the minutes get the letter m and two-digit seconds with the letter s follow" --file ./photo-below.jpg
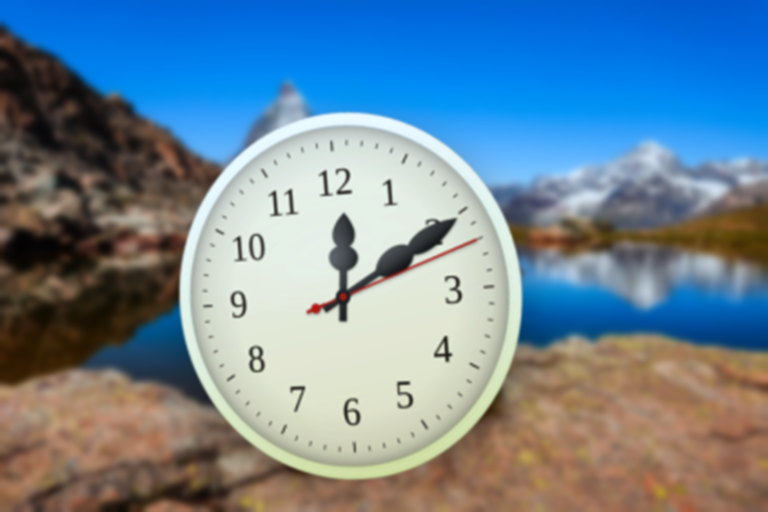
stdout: 12h10m12s
